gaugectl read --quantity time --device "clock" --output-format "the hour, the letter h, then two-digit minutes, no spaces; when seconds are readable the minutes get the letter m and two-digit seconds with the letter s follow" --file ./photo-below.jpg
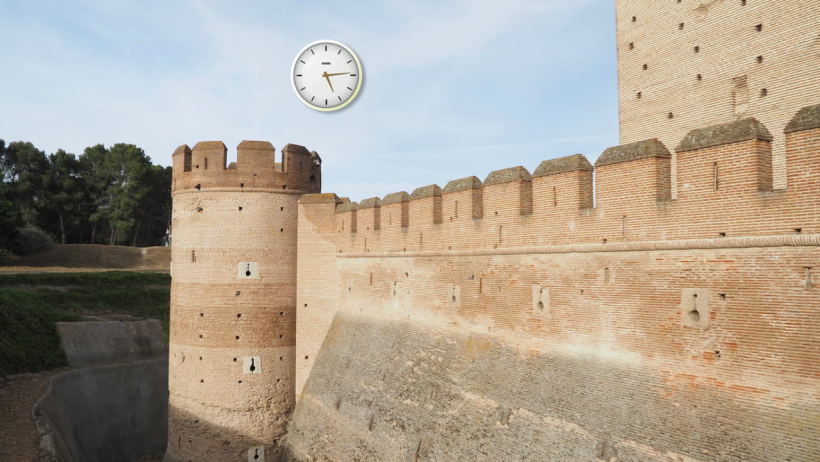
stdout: 5h14
